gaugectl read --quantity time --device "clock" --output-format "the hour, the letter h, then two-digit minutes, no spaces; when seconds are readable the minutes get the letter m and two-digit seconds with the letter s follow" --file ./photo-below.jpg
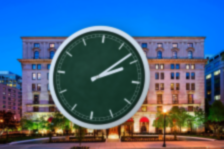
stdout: 2h08
